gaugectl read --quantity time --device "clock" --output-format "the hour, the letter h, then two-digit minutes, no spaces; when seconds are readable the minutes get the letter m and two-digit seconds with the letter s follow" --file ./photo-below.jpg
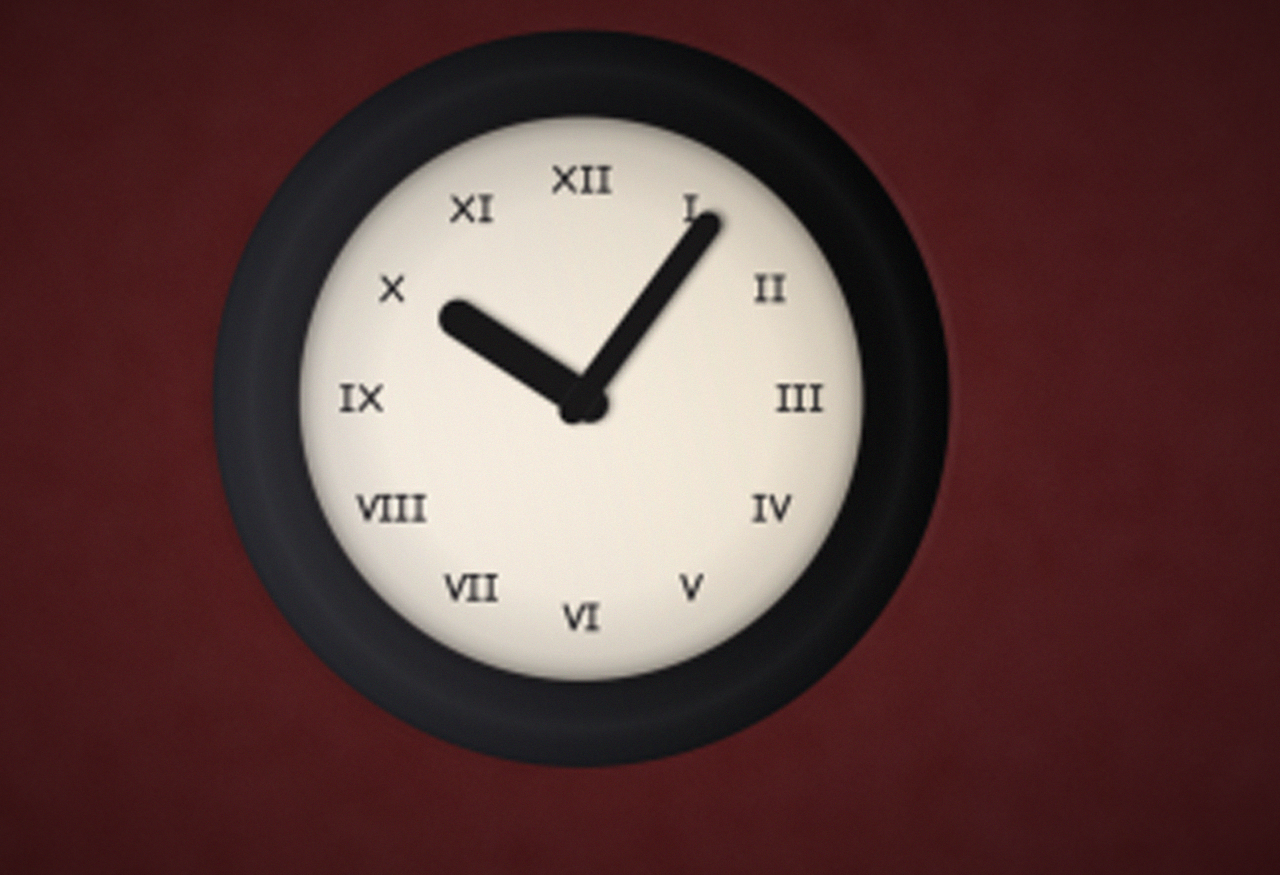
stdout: 10h06
